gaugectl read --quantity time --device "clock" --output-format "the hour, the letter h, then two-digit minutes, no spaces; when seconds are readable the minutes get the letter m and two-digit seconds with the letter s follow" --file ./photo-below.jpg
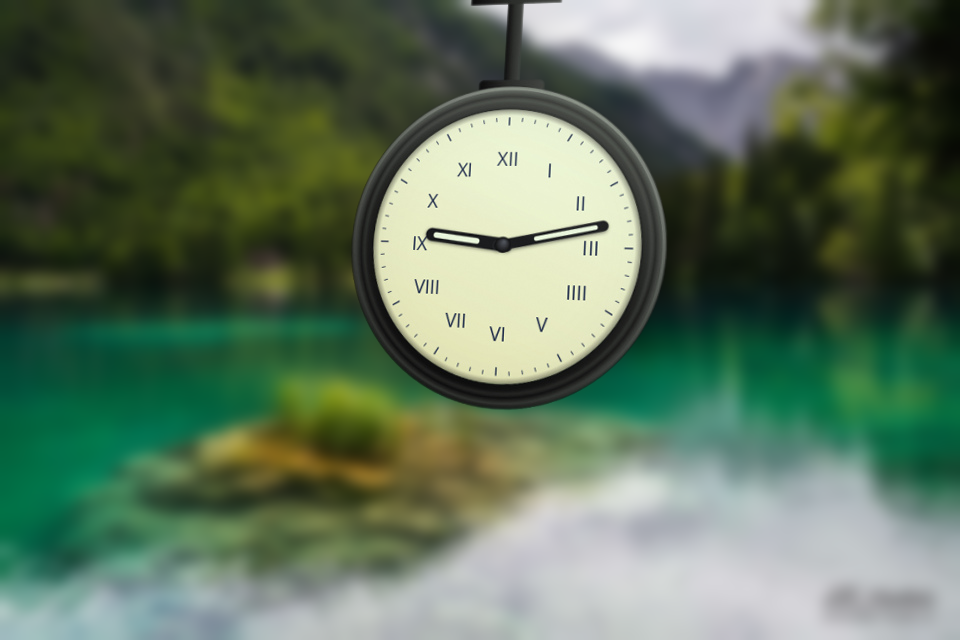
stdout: 9h13
